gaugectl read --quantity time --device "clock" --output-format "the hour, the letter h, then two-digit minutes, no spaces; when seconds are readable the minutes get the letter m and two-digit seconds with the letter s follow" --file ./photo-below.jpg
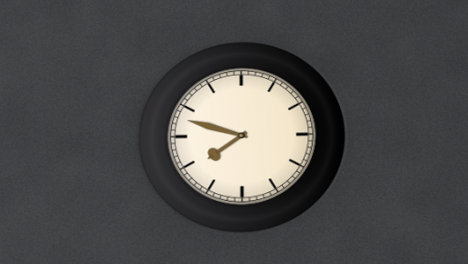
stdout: 7h48
